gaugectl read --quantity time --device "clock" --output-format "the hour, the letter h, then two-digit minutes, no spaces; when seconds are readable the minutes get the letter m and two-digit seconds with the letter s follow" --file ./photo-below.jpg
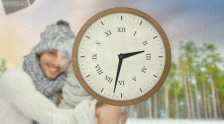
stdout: 2h32
